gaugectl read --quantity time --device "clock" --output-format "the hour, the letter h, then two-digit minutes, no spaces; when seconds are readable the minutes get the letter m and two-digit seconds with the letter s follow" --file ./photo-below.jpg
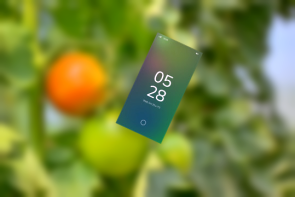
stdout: 5h28
